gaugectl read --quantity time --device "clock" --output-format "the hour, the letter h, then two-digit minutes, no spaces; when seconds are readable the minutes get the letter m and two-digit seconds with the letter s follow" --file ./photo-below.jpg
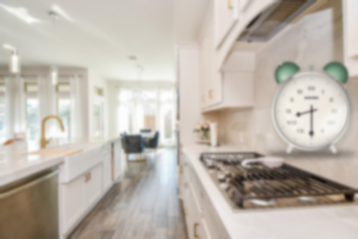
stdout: 8h30
